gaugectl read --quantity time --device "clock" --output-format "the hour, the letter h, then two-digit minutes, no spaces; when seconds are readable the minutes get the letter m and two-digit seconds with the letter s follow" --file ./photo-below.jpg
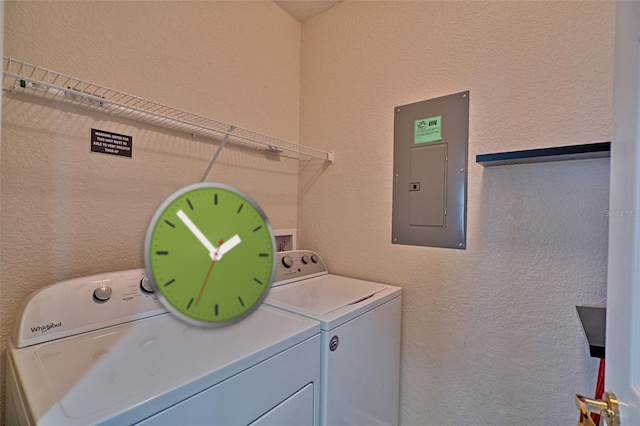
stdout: 1h52m34s
